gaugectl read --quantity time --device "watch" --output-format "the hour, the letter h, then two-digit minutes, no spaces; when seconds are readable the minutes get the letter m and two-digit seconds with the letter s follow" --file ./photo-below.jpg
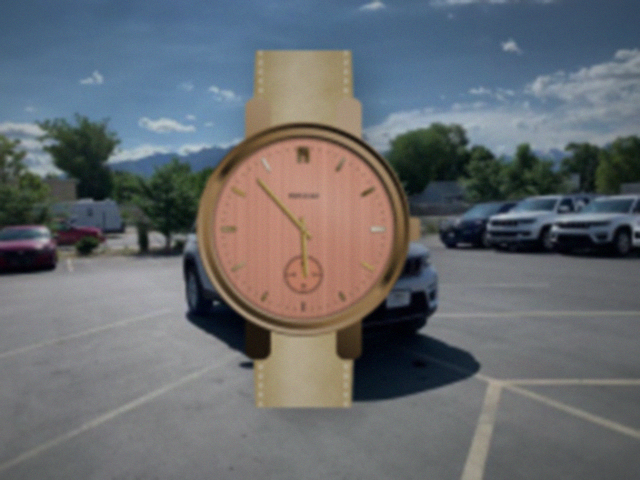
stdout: 5h53
